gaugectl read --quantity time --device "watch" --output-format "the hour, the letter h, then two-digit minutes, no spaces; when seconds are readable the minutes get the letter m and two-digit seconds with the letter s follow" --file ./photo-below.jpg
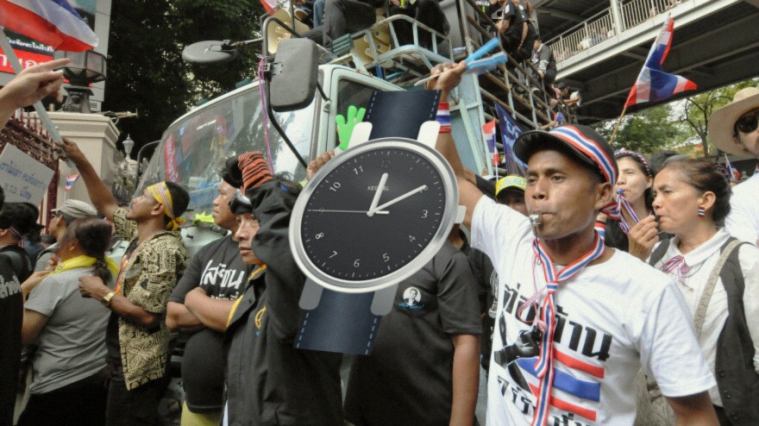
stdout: 12h09m45s
